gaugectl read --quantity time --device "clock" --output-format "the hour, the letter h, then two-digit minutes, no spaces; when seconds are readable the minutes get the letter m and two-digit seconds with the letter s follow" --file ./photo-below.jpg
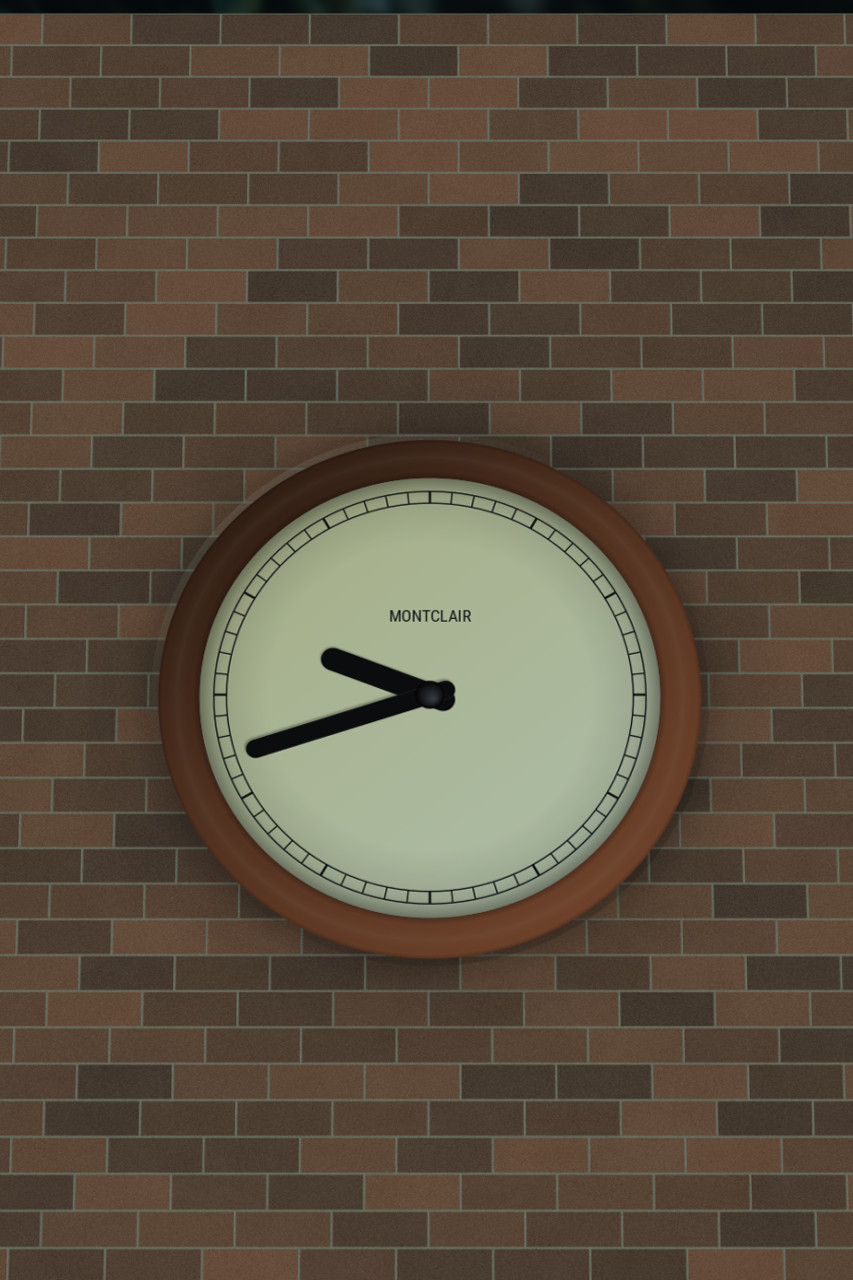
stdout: 9h42
